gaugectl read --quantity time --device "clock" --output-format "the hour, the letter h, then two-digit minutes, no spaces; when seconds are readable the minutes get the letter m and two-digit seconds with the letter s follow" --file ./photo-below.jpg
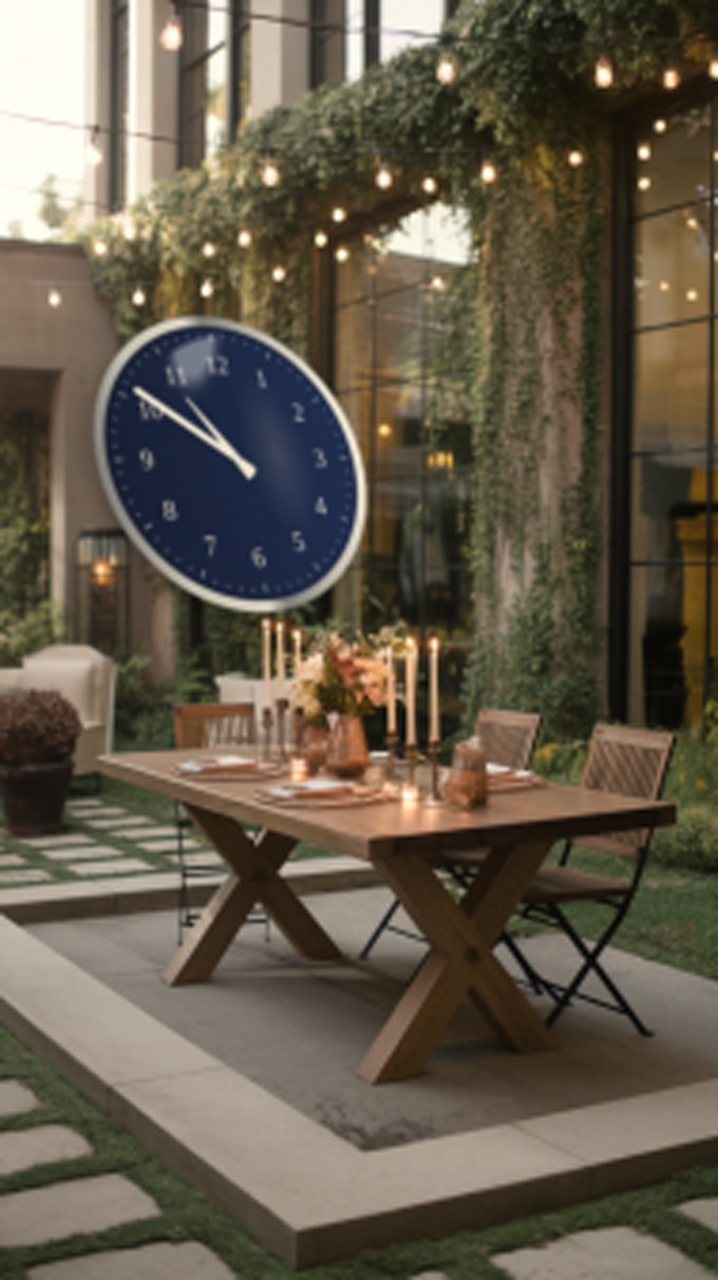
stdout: 10h51
